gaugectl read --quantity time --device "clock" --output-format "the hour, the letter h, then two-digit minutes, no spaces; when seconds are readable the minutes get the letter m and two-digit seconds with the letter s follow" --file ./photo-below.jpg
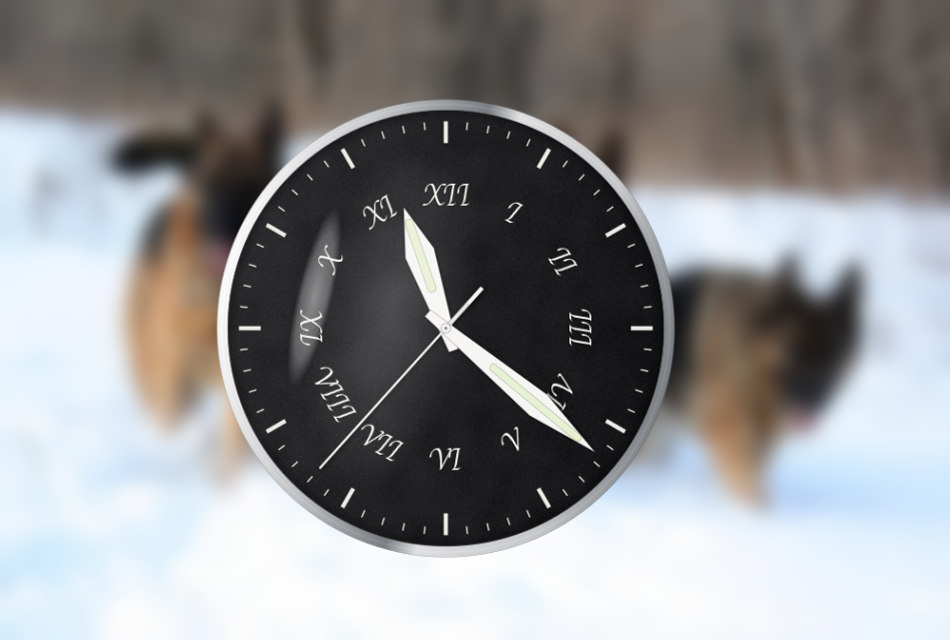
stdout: 11h21m37s
